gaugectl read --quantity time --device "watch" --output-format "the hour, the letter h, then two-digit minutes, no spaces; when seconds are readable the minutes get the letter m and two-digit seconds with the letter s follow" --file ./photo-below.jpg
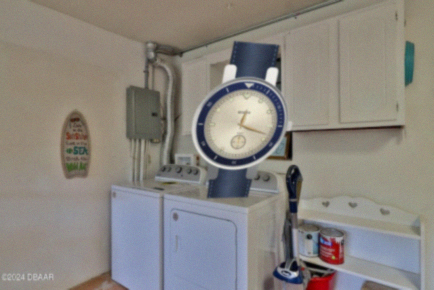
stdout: 12h18
